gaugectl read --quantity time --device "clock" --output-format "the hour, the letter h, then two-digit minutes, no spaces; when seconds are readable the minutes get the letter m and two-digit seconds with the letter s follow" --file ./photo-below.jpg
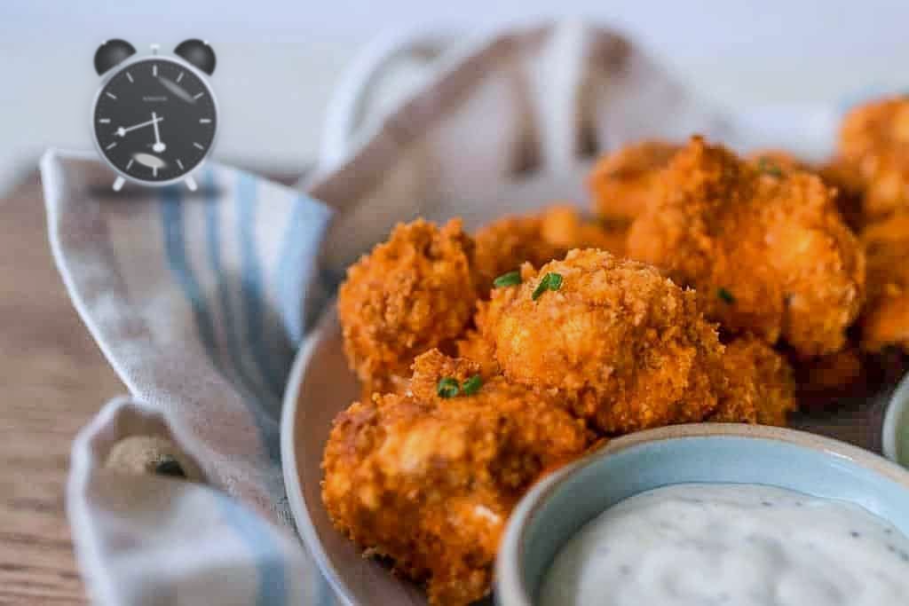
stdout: 5h42
